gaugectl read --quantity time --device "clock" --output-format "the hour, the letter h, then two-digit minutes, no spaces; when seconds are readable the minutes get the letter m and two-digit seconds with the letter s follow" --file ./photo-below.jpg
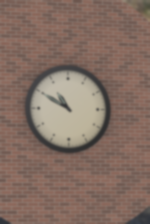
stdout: 10h50
